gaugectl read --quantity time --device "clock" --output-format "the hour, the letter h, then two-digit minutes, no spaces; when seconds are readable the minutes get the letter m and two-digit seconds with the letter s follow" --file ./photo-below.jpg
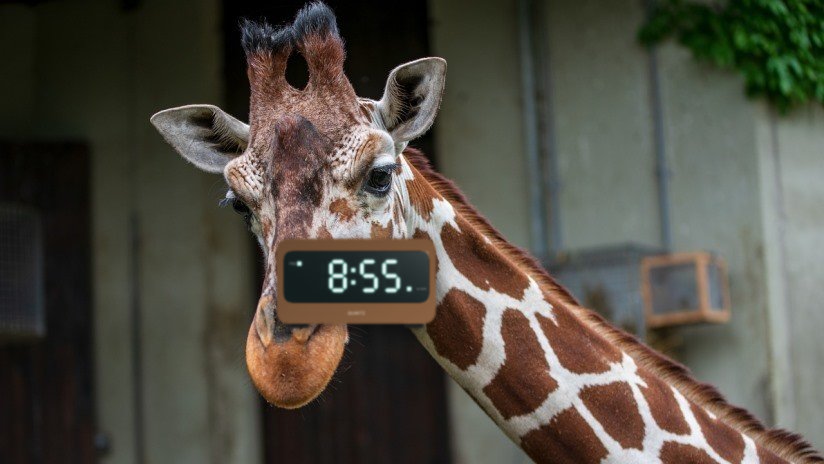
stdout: 8h55
